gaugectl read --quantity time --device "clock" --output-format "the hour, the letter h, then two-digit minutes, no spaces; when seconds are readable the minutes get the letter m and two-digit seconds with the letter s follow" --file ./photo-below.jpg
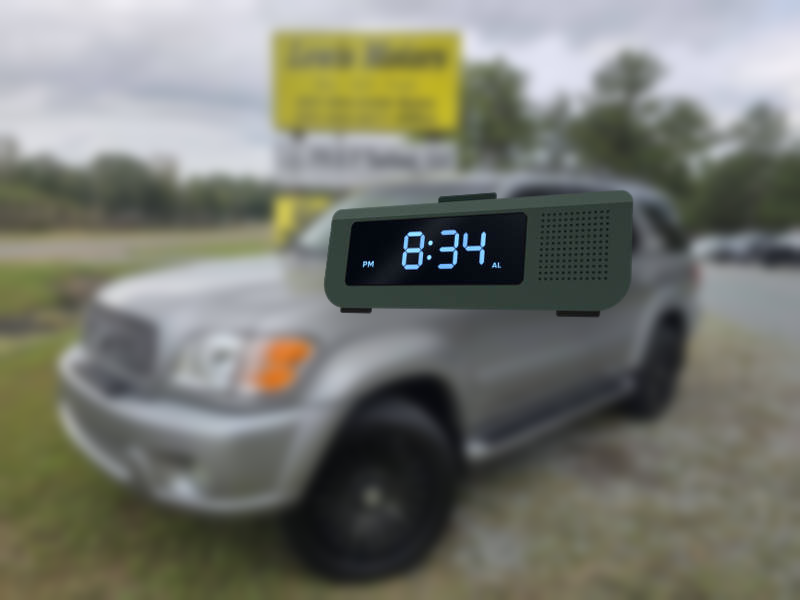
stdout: 8h34
